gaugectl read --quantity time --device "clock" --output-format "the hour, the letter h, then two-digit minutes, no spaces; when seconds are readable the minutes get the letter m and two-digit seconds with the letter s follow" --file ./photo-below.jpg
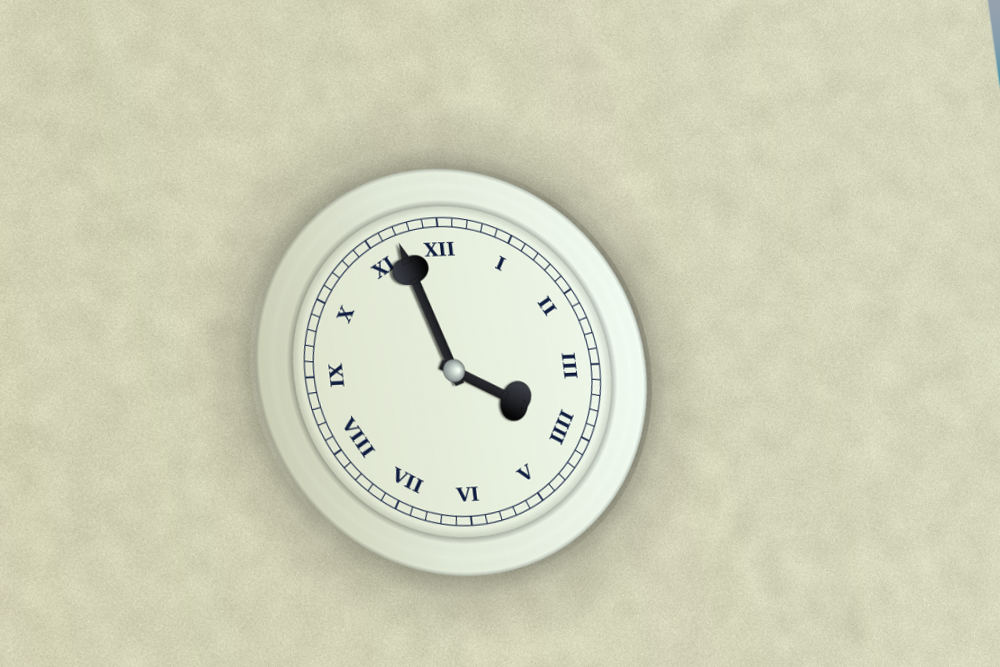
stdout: 3h57
